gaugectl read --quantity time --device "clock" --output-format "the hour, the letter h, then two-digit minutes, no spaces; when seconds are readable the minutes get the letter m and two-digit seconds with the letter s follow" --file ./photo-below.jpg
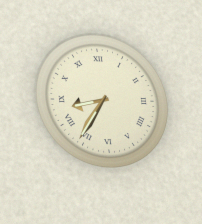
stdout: 8h36
